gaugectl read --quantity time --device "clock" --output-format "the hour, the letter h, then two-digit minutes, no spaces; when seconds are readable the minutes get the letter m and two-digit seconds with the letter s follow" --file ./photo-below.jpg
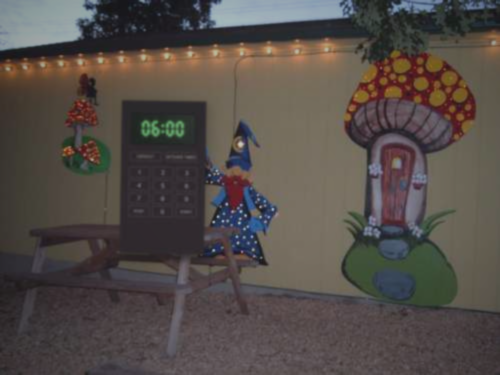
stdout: 6h00
